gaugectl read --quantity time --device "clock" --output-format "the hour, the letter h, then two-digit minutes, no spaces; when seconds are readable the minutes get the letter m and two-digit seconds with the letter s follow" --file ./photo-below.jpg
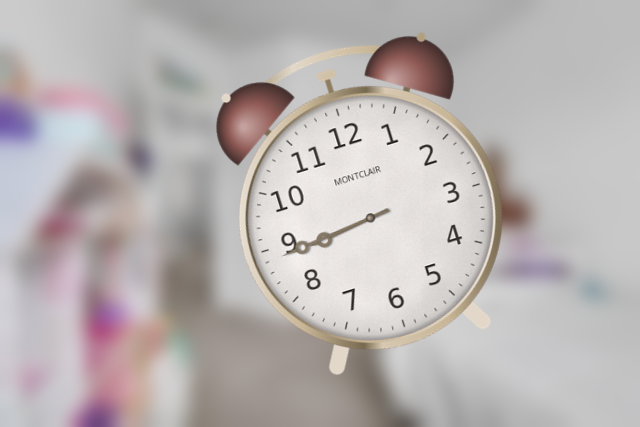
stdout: 8h44
